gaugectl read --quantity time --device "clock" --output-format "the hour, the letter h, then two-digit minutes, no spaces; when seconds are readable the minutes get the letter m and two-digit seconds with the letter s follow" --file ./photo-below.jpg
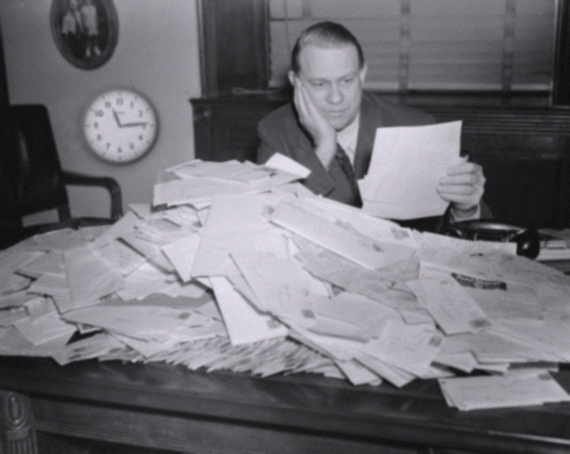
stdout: 11h14
